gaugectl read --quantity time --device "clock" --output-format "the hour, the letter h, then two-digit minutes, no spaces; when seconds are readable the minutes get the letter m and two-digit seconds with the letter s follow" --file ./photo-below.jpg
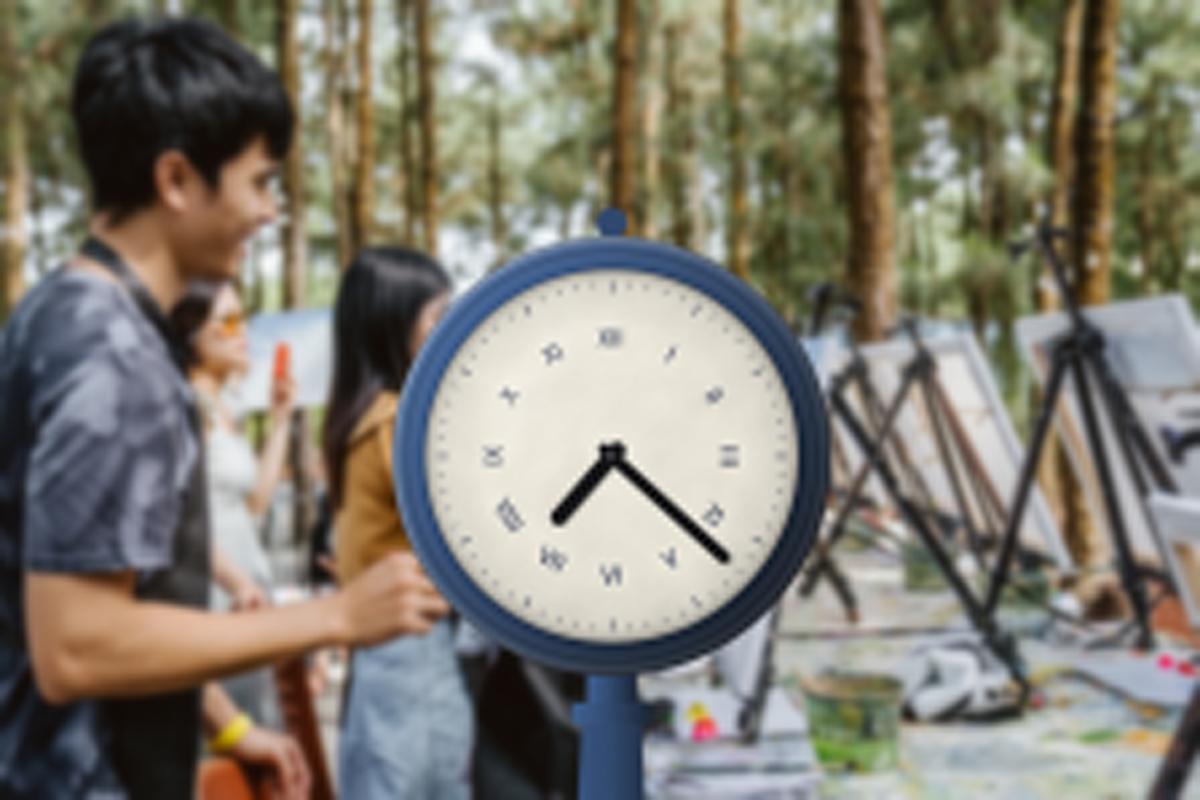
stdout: 7h22
